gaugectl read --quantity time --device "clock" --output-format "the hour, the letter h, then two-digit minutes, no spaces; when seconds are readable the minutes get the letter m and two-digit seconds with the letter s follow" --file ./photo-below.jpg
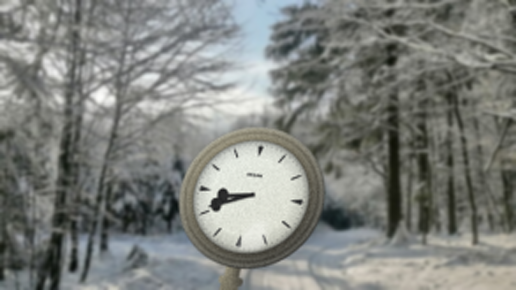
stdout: 8h41
